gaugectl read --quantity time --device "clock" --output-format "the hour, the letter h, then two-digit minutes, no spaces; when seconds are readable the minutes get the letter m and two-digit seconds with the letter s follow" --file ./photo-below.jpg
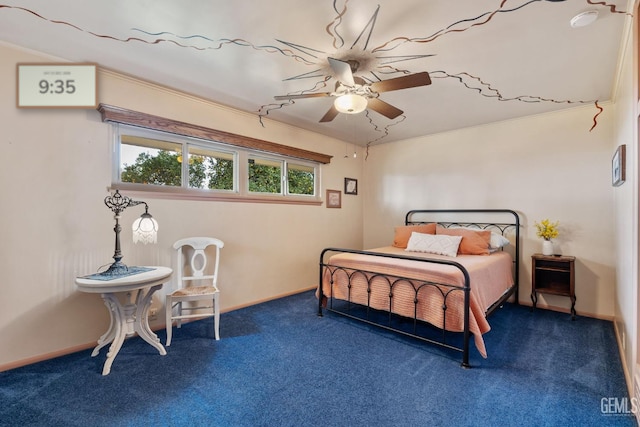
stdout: 9h35
